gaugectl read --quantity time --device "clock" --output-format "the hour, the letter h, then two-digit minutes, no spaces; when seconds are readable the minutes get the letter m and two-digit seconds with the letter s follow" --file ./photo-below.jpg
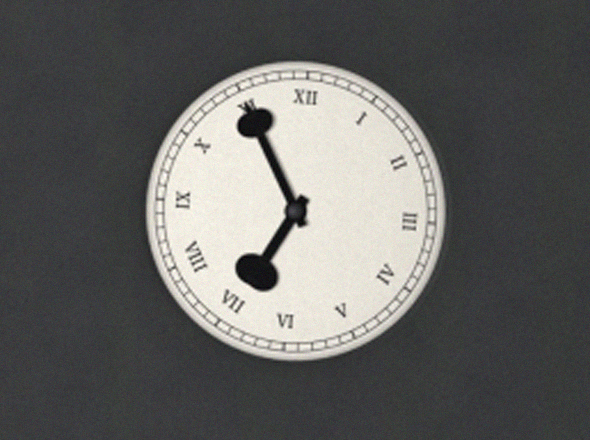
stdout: 6h55
